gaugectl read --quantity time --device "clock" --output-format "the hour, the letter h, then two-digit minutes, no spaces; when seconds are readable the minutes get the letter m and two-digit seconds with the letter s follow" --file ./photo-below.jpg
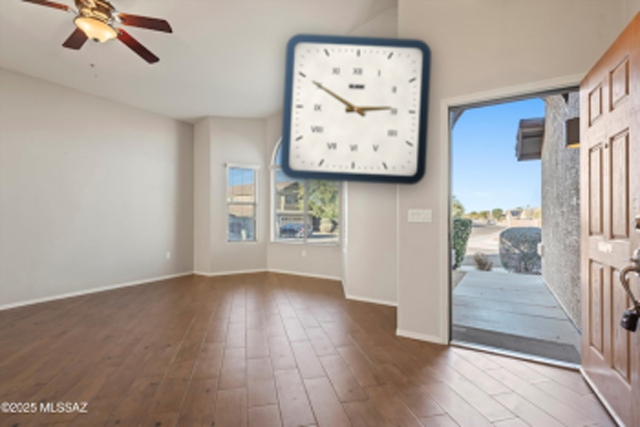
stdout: 2h50
